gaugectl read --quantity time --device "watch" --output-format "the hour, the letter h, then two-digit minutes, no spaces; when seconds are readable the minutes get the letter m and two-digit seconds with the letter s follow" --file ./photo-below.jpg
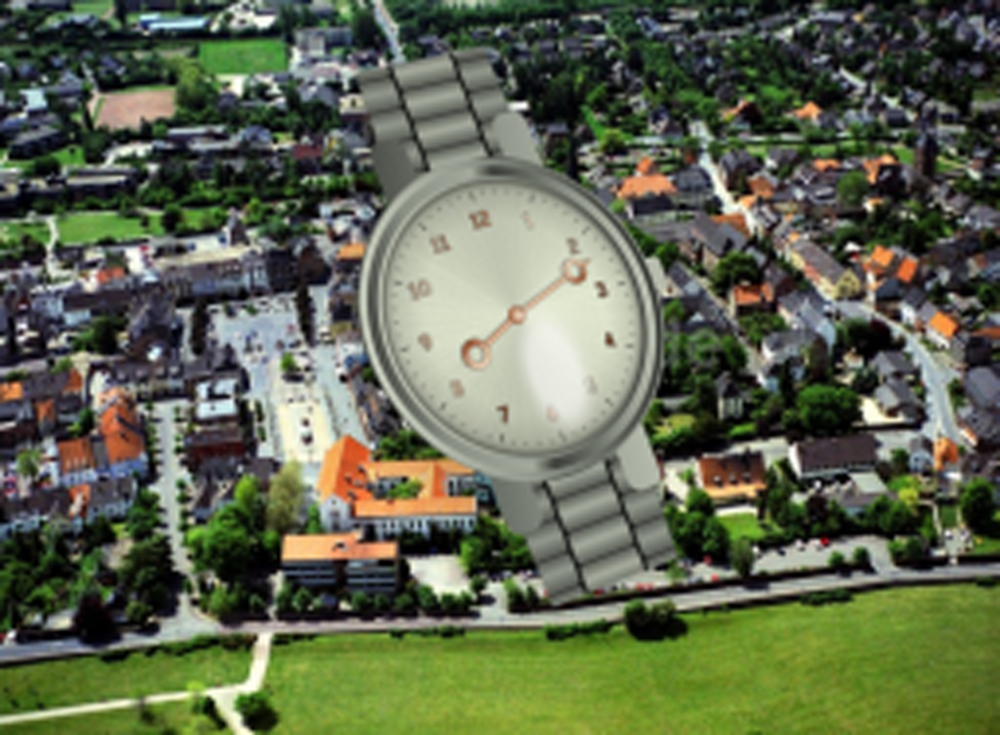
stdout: 8h12
